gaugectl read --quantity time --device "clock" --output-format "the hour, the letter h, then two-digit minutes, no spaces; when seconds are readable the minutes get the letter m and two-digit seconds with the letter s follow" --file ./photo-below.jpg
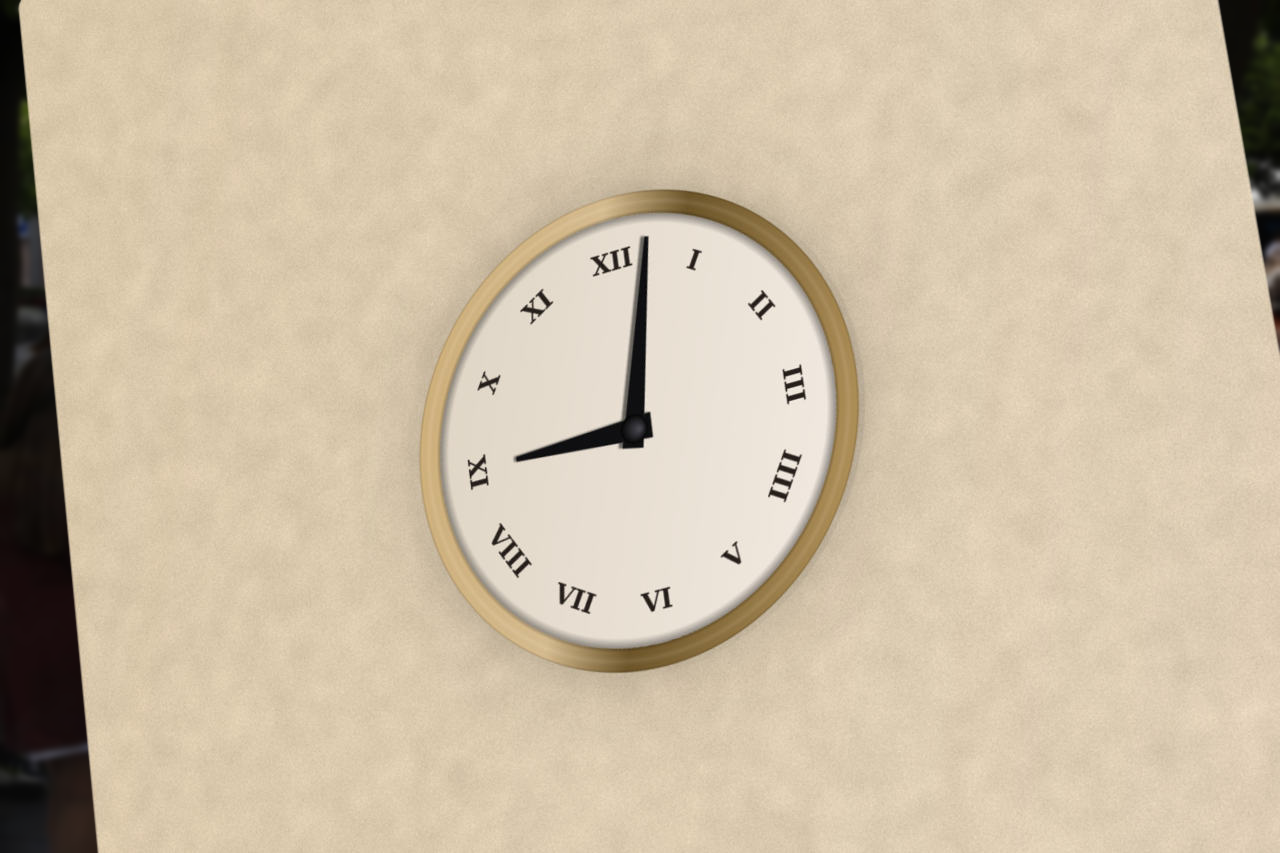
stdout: 9h02
